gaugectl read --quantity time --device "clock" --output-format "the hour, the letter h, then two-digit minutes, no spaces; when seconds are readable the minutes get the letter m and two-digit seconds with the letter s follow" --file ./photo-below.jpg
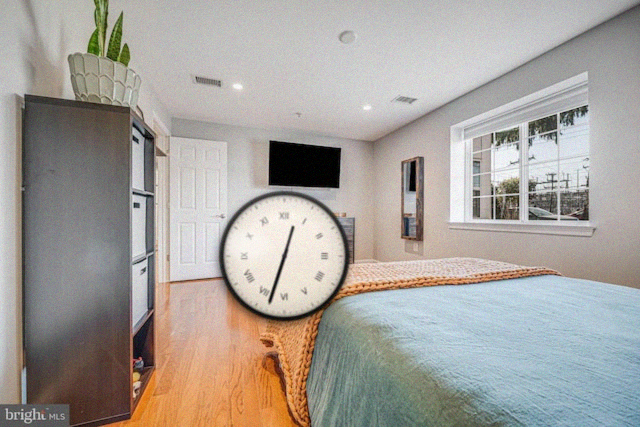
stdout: 12h33
